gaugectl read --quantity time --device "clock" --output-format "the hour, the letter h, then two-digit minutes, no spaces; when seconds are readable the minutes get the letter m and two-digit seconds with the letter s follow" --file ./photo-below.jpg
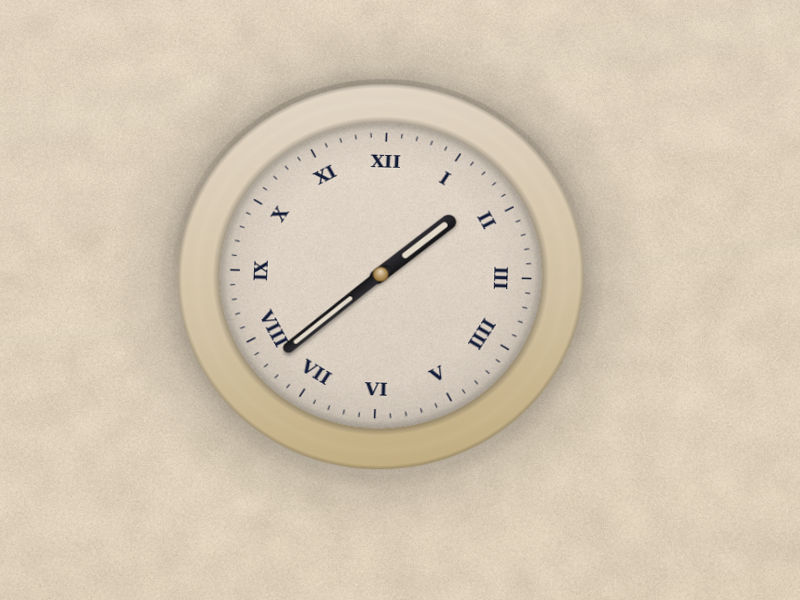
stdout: 1h38
